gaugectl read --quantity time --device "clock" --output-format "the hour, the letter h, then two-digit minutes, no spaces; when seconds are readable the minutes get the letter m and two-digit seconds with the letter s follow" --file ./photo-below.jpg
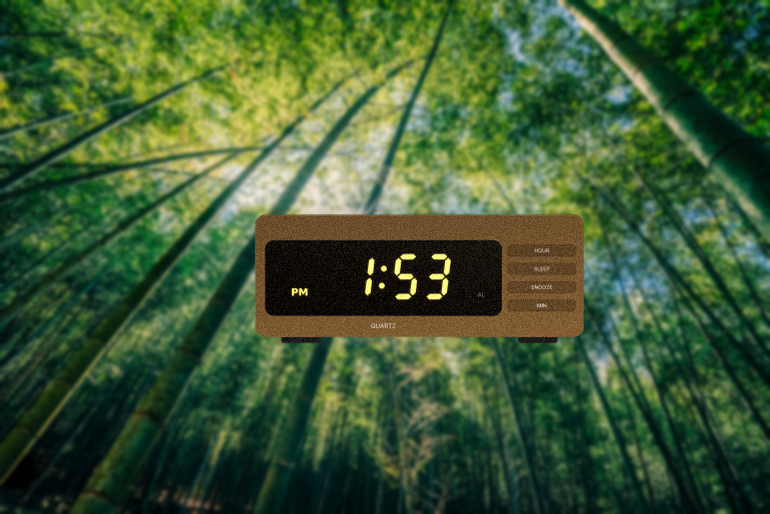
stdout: 1h53
